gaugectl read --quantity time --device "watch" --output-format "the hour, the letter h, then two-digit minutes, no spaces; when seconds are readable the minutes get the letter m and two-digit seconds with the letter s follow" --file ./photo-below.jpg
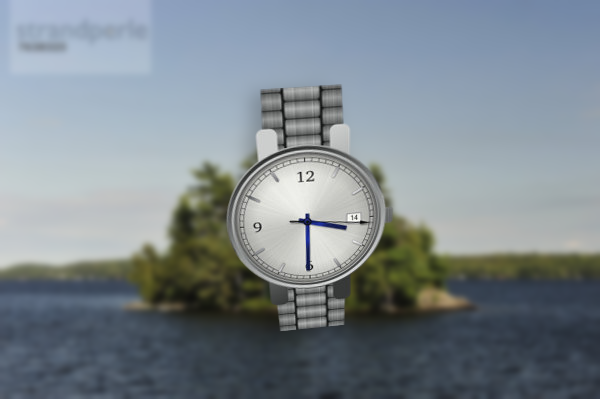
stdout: 3h30m16s
